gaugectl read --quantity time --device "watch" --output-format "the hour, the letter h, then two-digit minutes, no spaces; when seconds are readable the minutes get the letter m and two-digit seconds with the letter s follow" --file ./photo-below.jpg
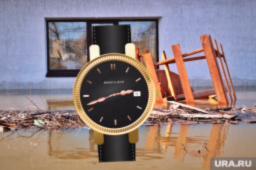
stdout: 2h42
